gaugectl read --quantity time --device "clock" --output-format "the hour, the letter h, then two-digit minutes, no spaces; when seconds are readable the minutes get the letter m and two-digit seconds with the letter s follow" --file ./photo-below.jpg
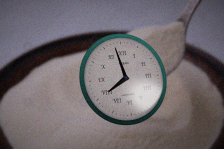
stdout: 7h58
